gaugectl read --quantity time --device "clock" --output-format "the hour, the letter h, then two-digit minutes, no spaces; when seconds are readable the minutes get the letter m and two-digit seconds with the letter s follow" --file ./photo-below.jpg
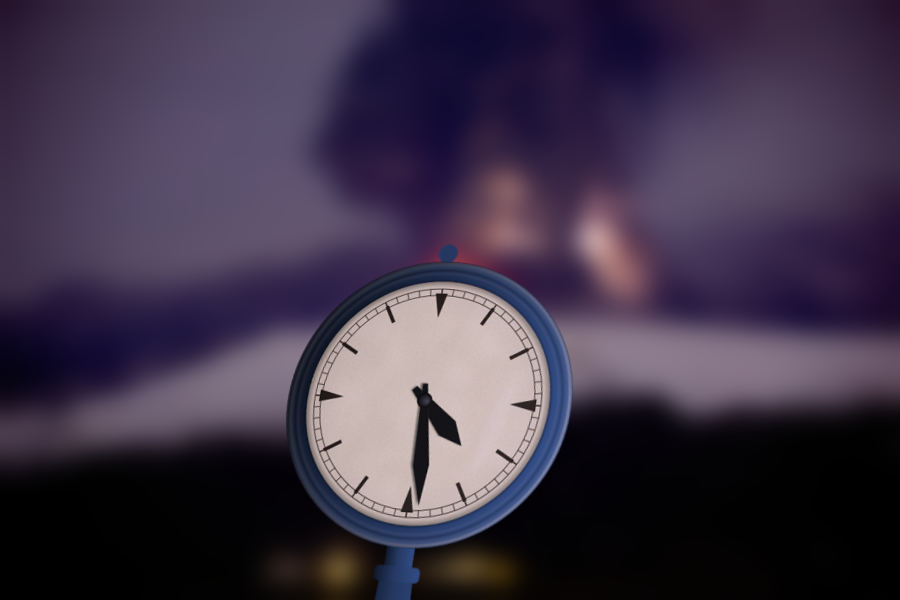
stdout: 4h29
